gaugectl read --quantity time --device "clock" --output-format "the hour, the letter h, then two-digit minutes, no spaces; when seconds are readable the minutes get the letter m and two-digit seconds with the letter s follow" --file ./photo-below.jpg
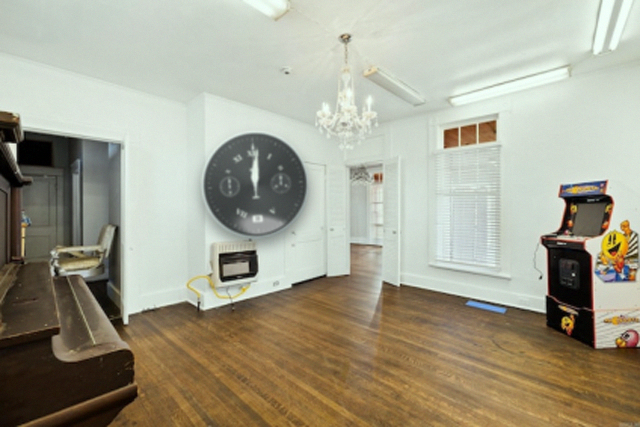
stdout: 12h01
